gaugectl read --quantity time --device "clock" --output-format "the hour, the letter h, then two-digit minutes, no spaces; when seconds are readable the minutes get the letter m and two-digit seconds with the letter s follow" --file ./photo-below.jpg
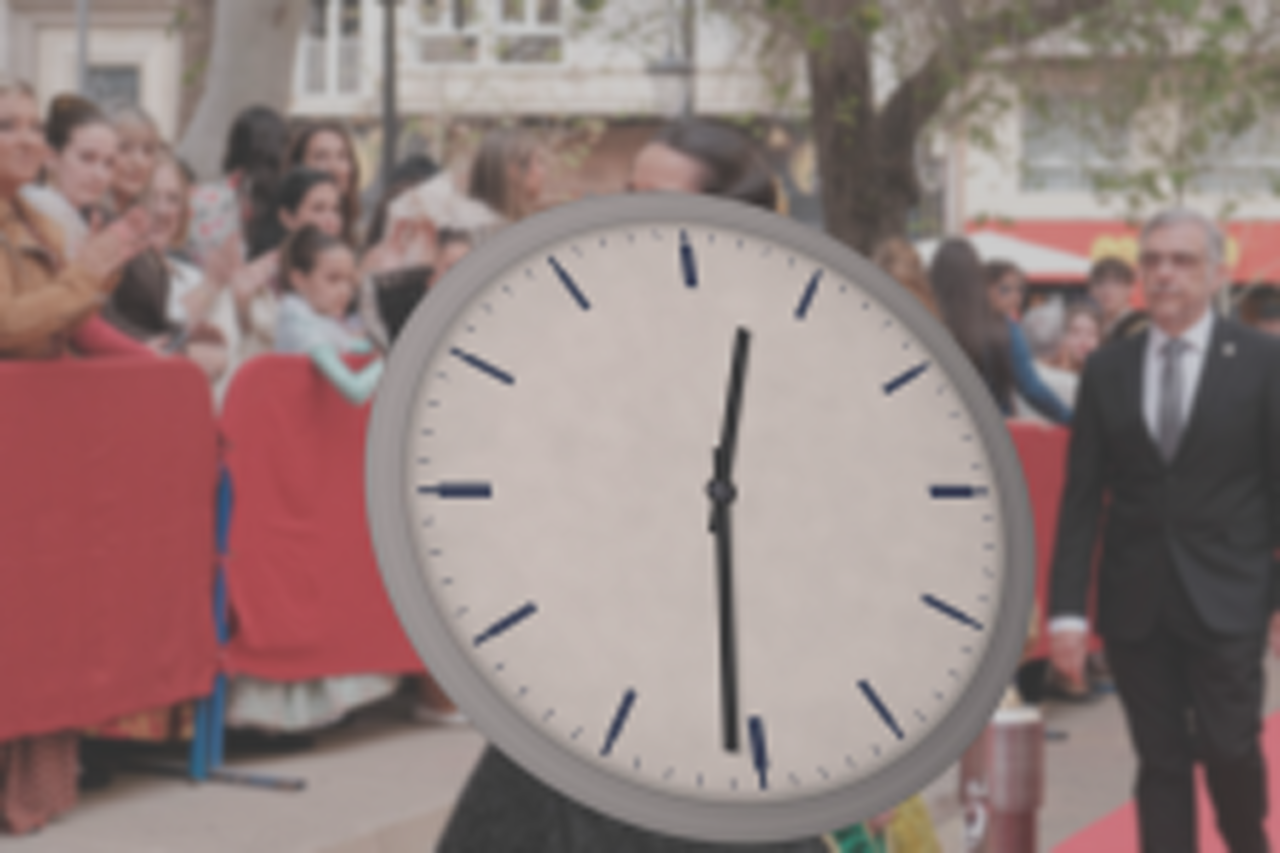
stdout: 12h31
